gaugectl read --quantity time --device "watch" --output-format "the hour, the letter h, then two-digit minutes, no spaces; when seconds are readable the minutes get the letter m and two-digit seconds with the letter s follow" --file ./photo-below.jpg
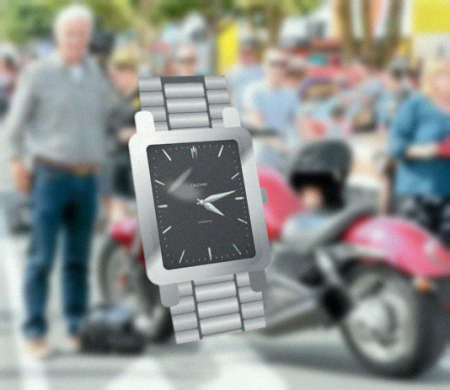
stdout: 4h13
